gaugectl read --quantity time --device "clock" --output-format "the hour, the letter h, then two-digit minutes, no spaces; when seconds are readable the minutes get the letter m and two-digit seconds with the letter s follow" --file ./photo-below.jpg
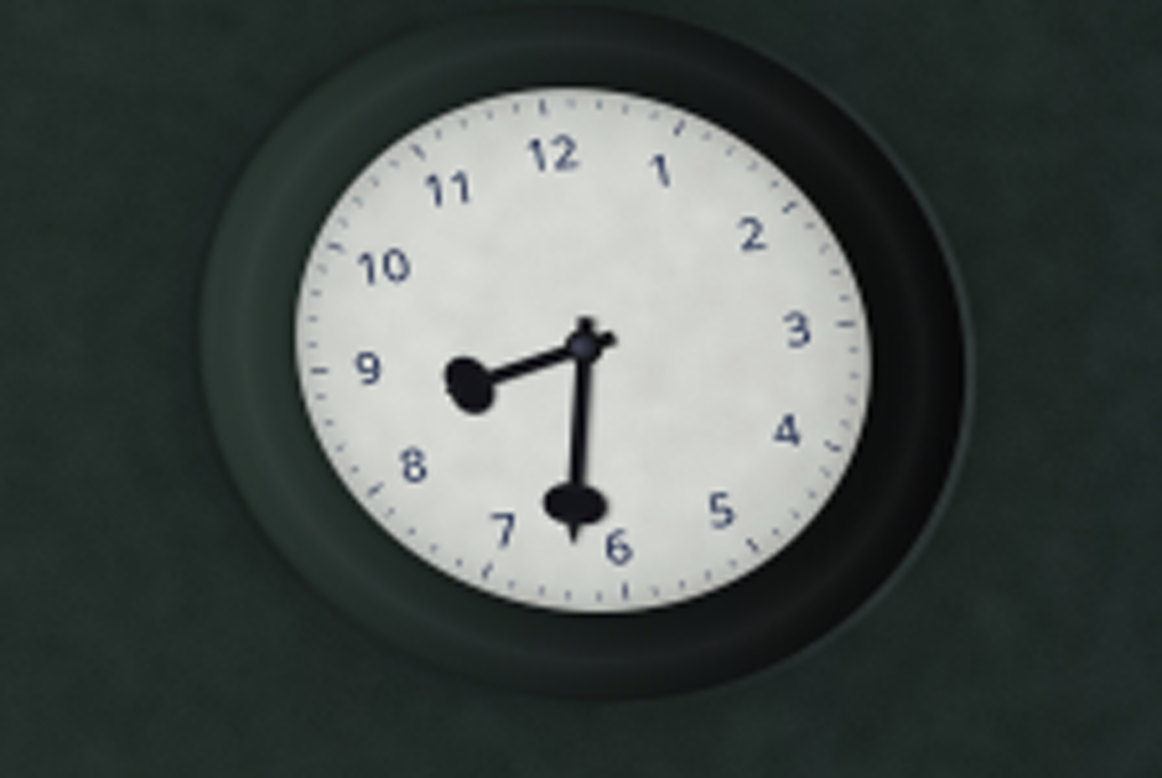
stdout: 8h32
